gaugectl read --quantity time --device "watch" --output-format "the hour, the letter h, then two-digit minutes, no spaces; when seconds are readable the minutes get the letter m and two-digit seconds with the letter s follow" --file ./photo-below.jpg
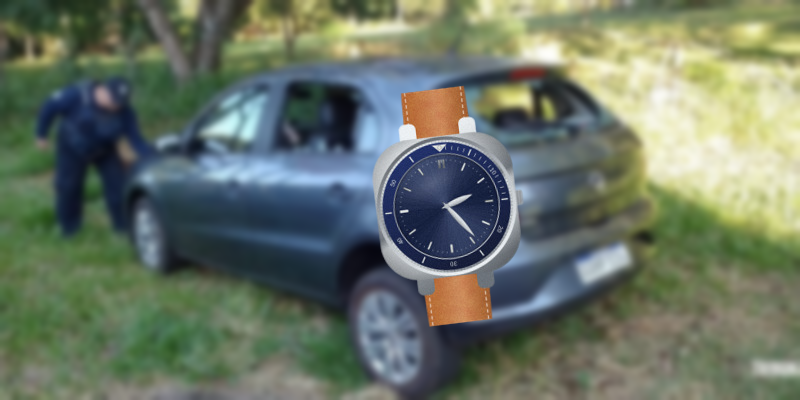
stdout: 2h24
